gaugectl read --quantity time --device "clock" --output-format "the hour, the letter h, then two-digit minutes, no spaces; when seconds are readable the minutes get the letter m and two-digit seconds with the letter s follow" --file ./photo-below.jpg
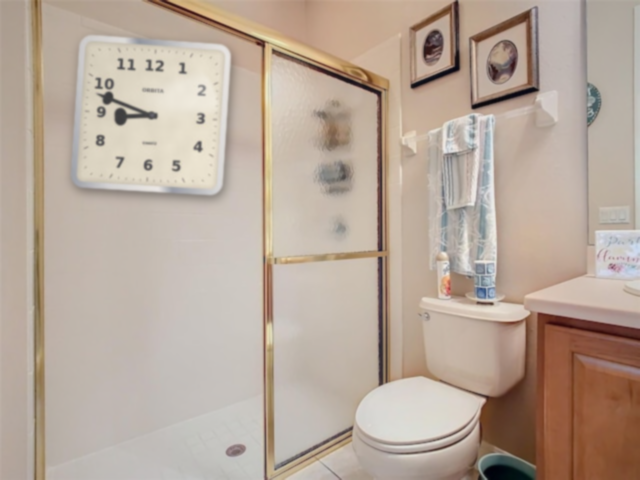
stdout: 8h48
